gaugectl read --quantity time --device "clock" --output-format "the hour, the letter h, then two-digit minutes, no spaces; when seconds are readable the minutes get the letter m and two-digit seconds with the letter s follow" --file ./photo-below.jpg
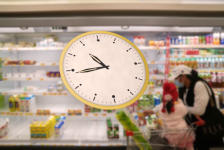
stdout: 10h44
